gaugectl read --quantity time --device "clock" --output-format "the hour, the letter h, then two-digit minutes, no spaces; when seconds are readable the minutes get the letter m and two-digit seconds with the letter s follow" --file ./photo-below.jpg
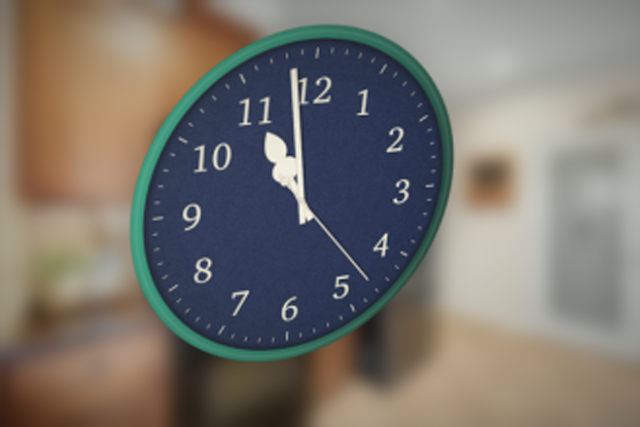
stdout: 10h58m23s
